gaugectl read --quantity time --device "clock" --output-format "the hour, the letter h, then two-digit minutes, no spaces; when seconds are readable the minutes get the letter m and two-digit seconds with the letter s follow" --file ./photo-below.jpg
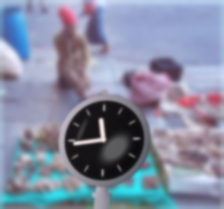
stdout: 11h44
